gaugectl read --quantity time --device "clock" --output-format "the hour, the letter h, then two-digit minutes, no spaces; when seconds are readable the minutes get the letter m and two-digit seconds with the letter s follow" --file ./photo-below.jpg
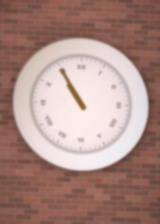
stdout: 10h55
